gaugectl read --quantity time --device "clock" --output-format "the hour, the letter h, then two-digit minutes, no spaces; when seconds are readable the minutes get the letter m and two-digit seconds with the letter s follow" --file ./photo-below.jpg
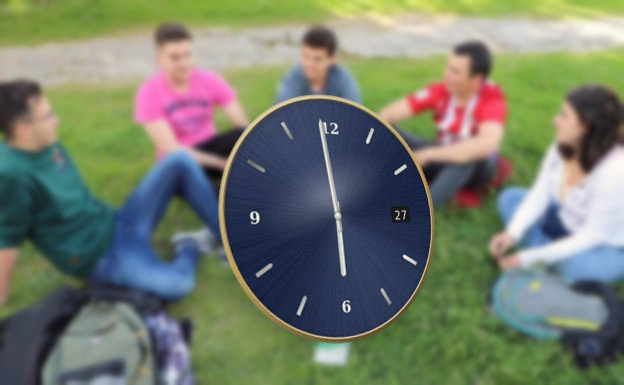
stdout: 5h59
